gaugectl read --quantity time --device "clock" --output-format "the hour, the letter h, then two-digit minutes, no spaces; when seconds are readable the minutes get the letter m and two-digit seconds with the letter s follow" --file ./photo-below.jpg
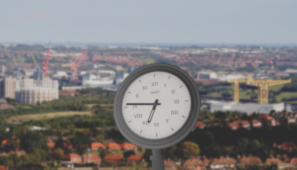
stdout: 6h46
